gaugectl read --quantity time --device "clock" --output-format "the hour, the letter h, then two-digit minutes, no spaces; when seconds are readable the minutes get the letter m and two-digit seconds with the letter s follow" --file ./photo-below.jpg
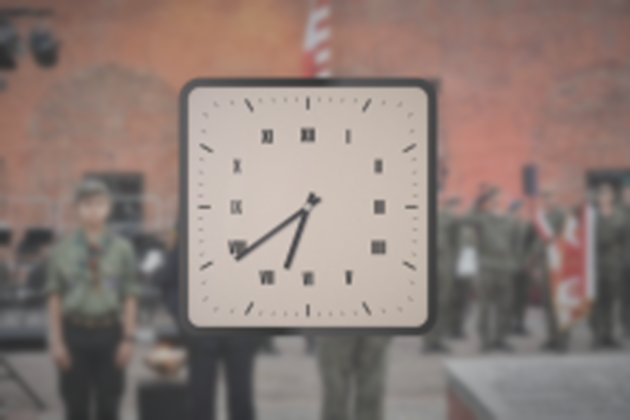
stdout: 6h39
